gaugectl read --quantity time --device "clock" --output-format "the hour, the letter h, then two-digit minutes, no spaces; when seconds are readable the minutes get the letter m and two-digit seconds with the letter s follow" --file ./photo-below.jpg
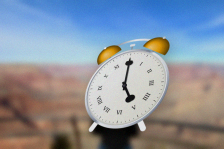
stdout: 5h00
